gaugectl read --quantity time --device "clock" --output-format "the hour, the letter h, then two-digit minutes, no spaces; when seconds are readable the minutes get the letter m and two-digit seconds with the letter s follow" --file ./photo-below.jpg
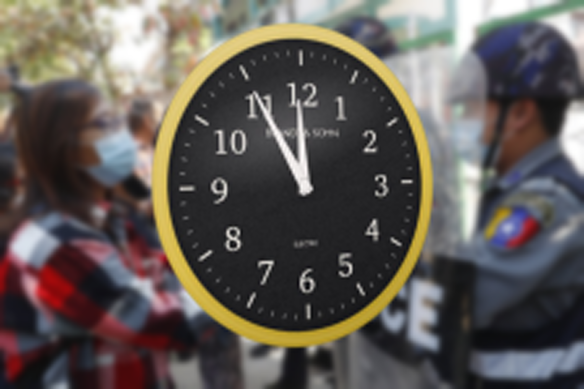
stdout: 11h55
